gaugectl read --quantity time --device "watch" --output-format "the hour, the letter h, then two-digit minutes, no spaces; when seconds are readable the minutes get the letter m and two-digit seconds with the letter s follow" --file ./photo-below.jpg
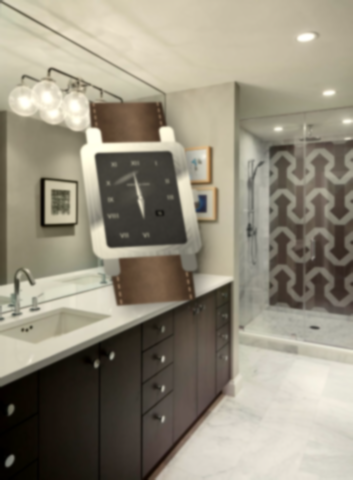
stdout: 5h59
